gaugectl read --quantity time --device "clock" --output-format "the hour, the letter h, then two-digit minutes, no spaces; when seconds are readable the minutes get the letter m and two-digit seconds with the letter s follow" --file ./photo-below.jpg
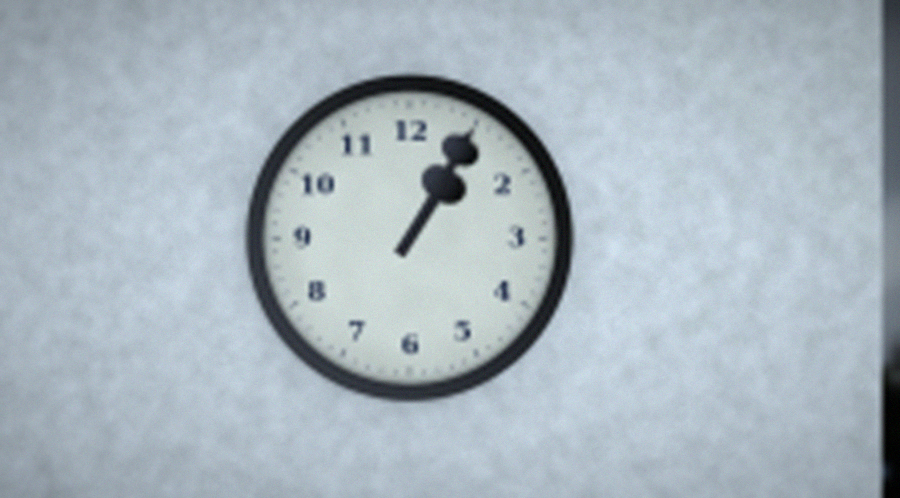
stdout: 1h05
